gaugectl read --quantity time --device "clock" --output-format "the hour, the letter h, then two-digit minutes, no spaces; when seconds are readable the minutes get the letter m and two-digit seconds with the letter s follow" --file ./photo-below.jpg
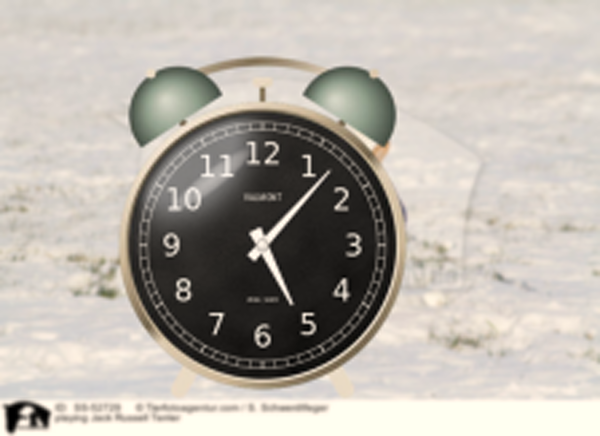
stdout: 5h07
